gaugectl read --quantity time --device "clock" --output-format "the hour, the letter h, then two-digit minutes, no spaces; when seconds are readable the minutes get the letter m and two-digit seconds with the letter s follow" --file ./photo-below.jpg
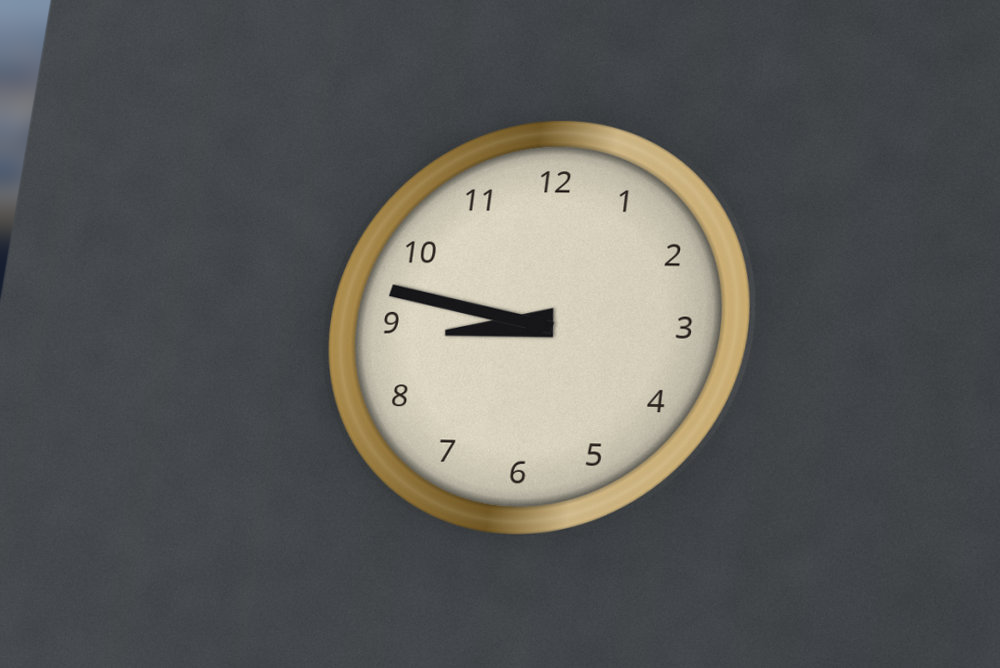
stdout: 8h47
